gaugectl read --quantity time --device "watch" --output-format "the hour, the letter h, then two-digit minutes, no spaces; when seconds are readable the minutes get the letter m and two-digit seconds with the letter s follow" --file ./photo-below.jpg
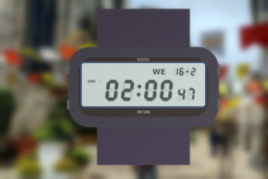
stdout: 2h00m47s
